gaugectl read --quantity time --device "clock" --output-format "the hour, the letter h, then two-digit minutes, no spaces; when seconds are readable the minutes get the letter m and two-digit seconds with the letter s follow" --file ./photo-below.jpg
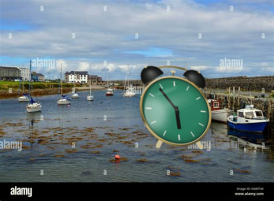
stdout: 5h54
